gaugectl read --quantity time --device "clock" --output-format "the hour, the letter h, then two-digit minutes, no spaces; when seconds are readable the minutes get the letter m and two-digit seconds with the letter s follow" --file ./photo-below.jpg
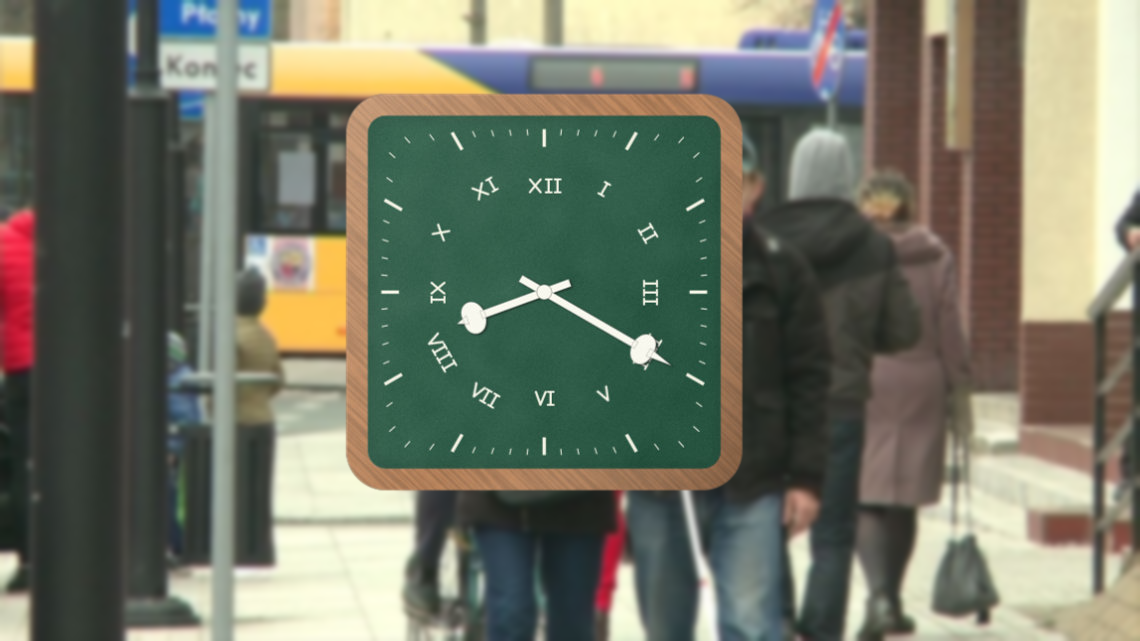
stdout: 8h20
